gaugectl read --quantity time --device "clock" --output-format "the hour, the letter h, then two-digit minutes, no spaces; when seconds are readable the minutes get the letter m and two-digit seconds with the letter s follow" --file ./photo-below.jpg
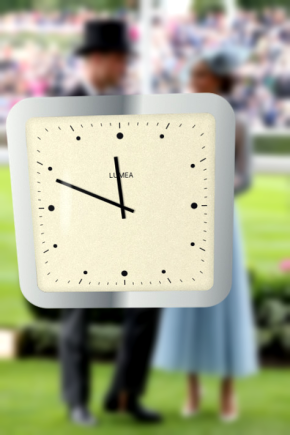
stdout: 11h49
